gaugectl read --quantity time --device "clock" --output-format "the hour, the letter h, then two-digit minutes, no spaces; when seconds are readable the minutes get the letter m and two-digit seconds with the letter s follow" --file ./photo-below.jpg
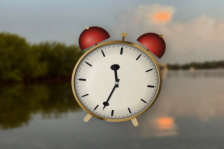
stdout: 11h33
